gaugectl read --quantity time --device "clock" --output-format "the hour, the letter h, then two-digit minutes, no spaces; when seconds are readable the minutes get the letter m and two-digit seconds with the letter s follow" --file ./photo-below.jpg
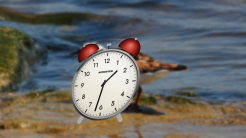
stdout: 1h32
